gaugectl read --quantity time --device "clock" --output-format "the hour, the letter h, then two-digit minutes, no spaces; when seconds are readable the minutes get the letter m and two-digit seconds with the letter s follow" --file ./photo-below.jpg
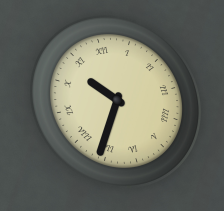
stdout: 10h36
